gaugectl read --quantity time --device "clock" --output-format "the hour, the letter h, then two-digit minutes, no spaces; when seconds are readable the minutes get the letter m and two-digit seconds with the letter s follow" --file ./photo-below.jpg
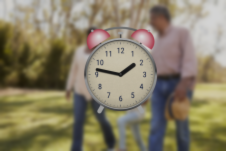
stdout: 1h47
